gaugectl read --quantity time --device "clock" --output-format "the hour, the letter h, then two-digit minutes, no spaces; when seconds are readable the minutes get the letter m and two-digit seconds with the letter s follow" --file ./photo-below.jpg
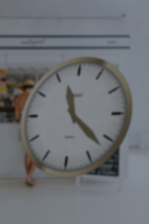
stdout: 11h22
